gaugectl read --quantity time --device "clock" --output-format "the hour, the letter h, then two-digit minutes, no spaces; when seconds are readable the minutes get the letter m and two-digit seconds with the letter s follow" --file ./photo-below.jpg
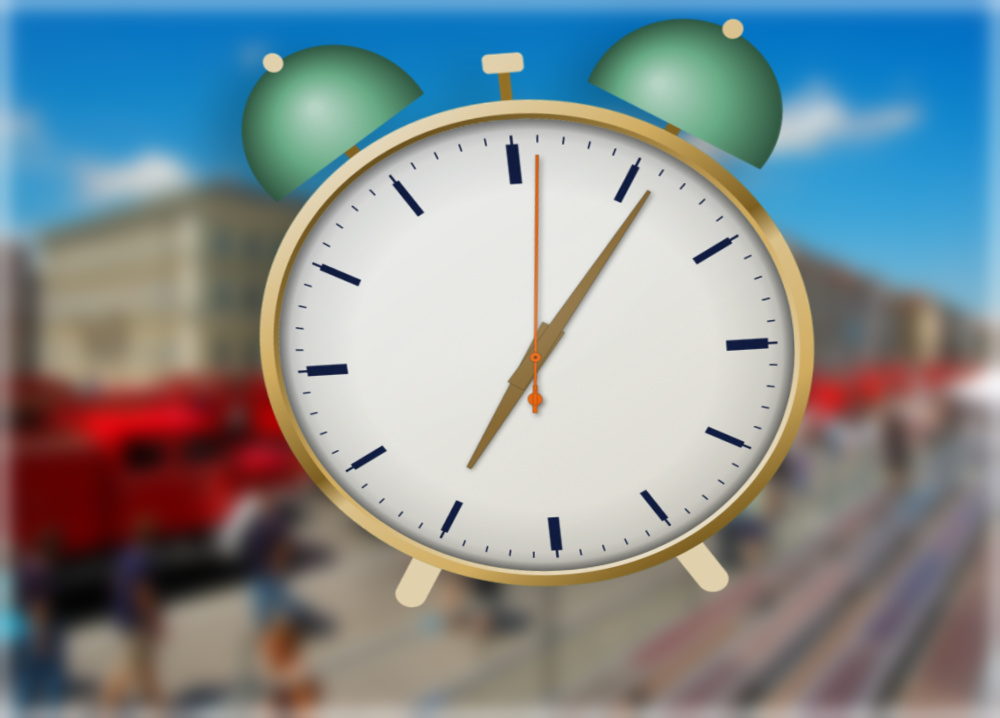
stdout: 7h06m01s
